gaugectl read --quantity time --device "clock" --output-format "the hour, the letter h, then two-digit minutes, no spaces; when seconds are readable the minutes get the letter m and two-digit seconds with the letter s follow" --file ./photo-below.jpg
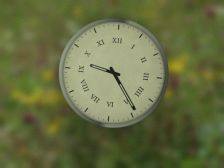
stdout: 9h24
